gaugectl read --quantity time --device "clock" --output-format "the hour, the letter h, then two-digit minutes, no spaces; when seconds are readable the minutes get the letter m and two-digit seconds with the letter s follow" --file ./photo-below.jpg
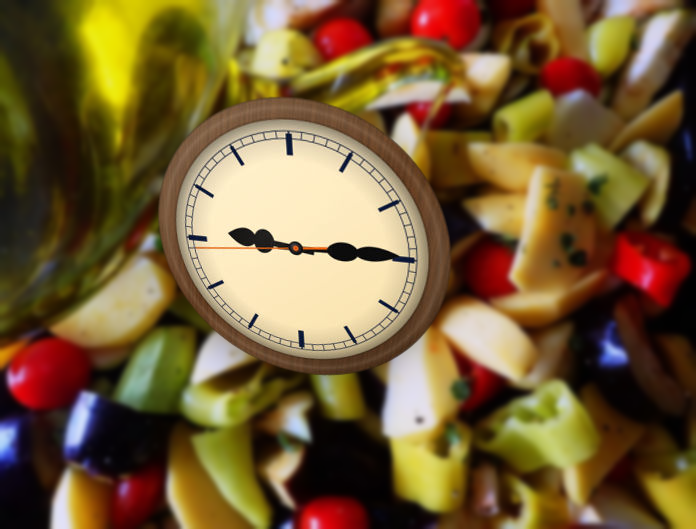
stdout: 9h14m44s
